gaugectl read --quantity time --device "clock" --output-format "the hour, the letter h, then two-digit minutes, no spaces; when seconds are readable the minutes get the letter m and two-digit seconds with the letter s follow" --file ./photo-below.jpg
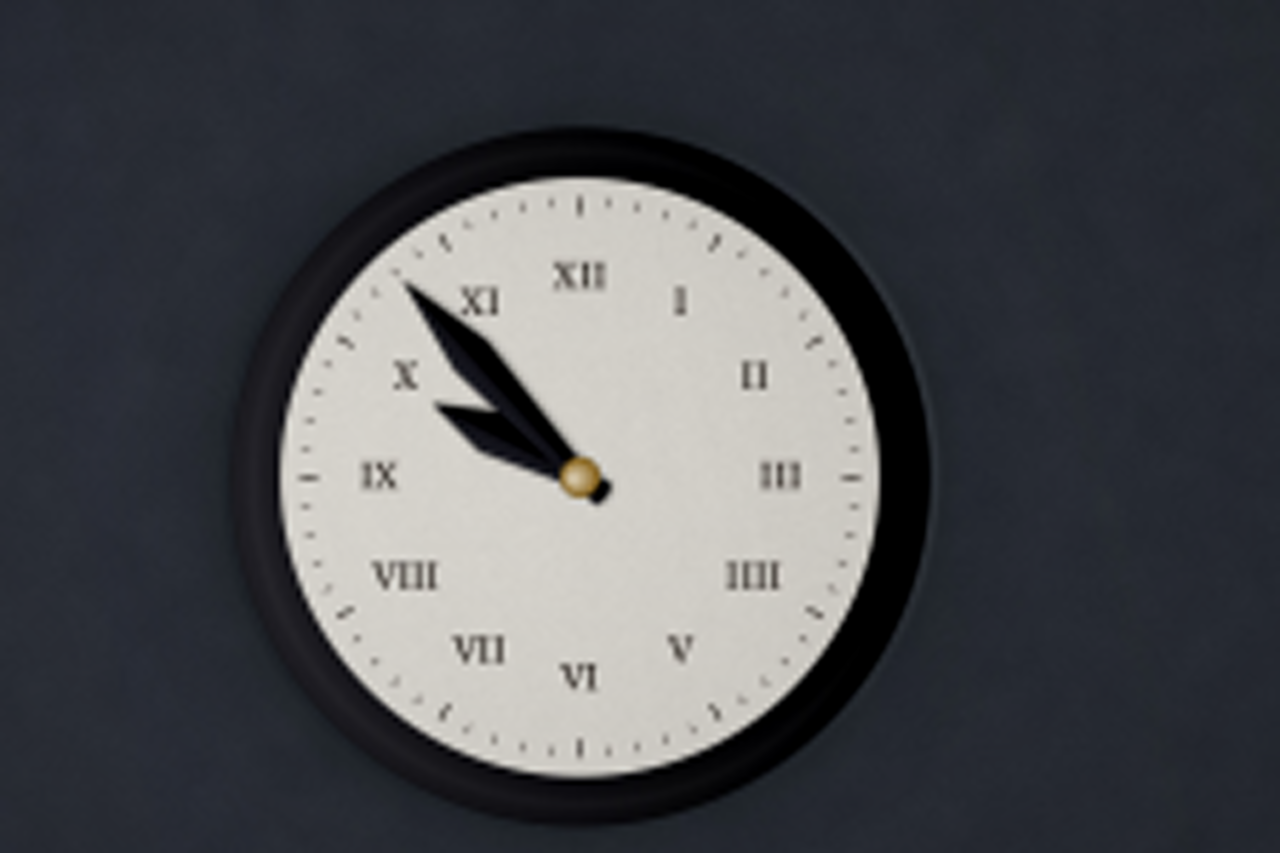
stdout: 9h53
